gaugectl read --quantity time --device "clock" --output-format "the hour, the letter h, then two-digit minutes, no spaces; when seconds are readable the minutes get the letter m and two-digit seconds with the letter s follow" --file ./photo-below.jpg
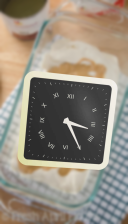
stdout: 3h25
